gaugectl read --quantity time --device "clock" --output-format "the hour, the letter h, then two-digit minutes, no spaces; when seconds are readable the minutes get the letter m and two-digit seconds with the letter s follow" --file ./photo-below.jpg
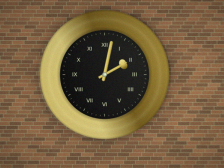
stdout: 2h02
